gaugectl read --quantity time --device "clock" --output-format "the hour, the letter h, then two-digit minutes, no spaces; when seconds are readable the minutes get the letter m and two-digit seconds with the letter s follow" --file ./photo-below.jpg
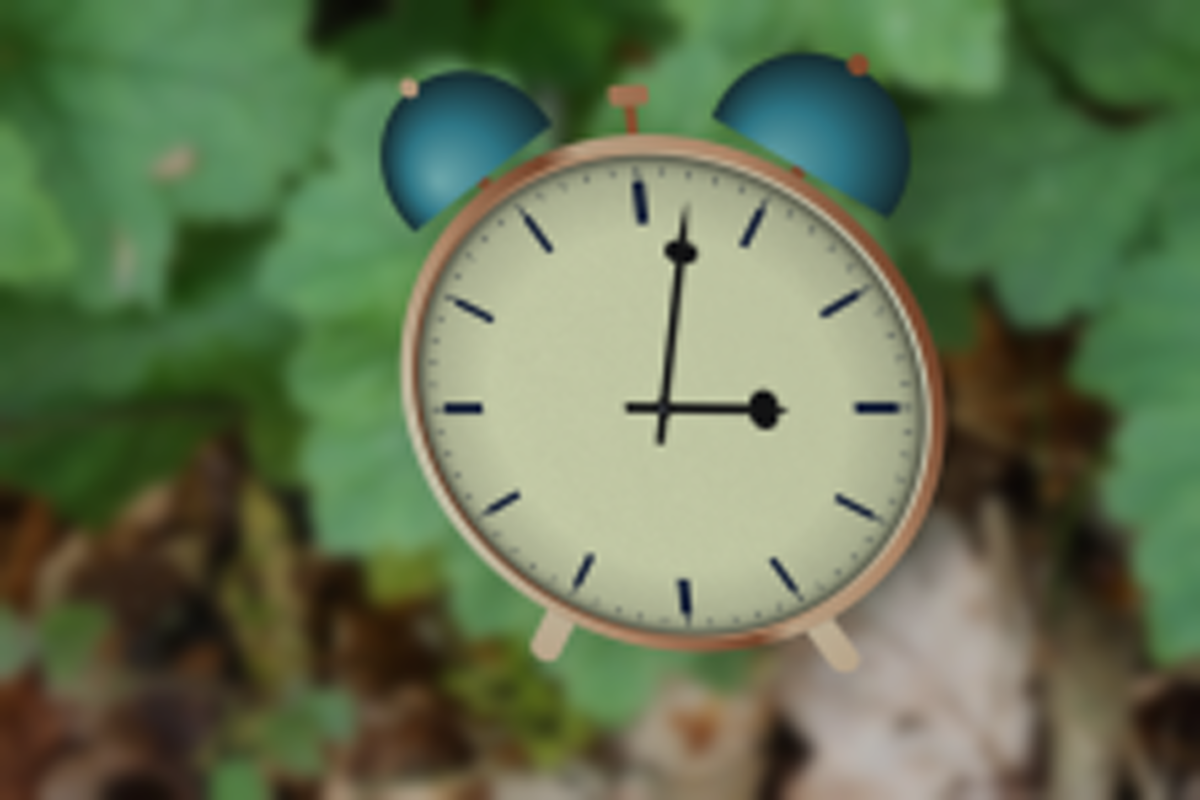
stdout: 3h02
